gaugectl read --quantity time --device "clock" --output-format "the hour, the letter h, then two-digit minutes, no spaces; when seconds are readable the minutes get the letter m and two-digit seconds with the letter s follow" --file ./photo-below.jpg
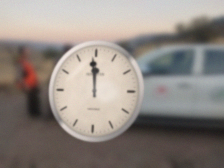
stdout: 11h59
